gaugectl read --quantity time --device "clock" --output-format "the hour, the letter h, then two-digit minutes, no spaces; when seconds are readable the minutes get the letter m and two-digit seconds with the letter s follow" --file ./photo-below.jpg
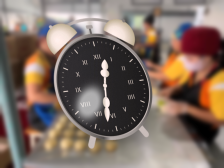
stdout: 12h32
